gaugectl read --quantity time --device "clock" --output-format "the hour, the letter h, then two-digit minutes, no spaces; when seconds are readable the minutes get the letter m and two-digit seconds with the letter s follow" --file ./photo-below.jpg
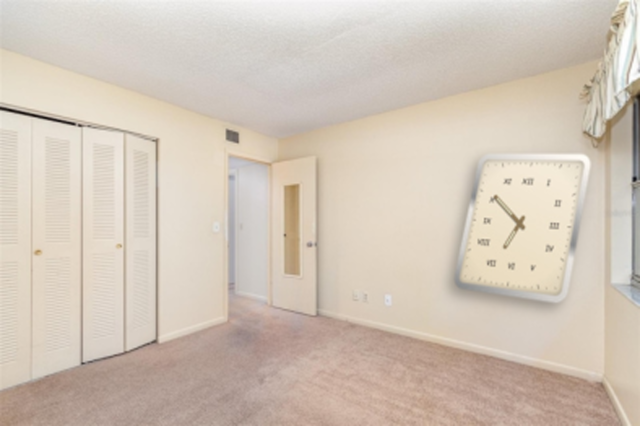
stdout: 6h51
